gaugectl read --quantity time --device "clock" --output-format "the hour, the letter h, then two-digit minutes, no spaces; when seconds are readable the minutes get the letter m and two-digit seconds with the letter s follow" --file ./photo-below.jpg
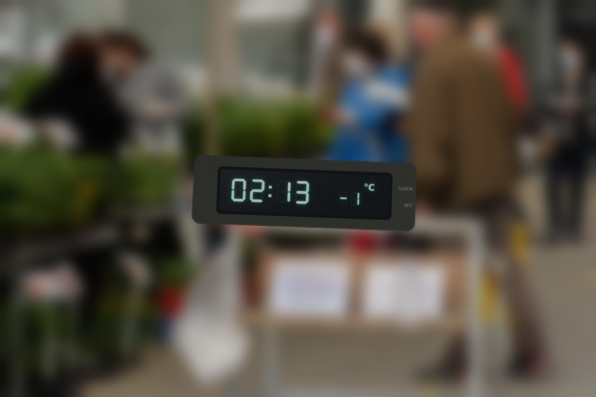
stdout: 2h13
